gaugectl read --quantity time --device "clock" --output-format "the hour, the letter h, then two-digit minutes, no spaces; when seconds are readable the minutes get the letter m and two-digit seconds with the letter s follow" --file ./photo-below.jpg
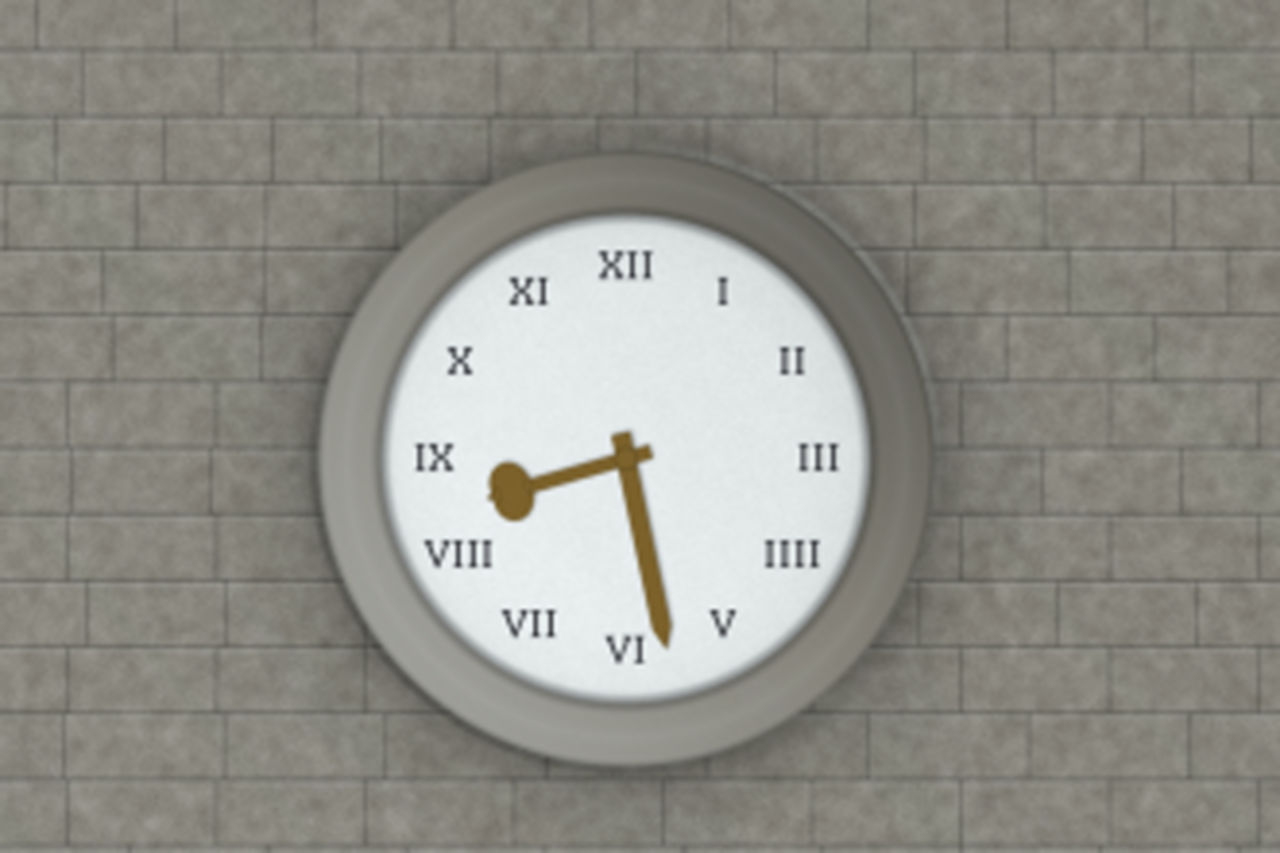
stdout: 8h28
